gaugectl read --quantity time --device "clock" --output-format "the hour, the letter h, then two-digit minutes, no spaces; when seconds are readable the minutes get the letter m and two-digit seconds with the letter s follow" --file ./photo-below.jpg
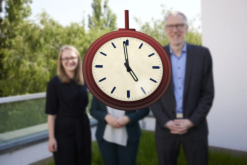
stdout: 4h59
